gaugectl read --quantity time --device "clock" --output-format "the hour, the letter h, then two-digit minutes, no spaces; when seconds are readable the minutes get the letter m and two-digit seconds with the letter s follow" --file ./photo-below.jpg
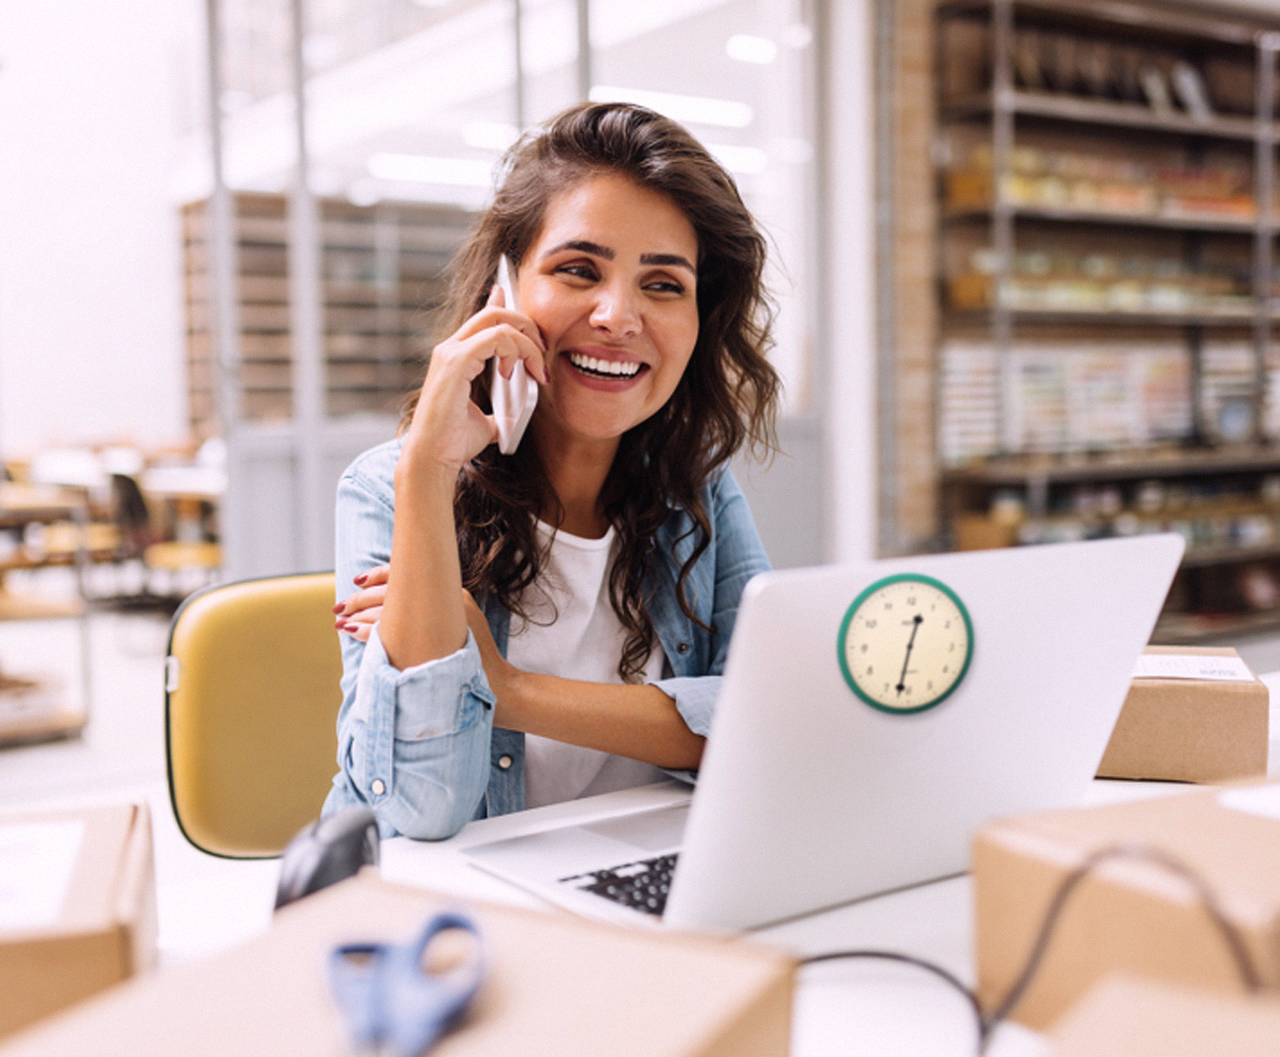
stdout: 12h32
